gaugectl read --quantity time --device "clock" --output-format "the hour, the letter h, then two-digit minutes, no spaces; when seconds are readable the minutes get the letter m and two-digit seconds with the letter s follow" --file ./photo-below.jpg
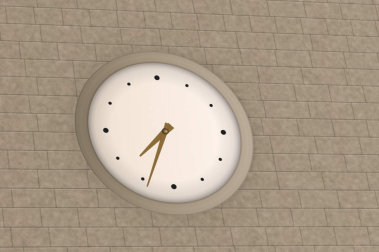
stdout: 7h34
